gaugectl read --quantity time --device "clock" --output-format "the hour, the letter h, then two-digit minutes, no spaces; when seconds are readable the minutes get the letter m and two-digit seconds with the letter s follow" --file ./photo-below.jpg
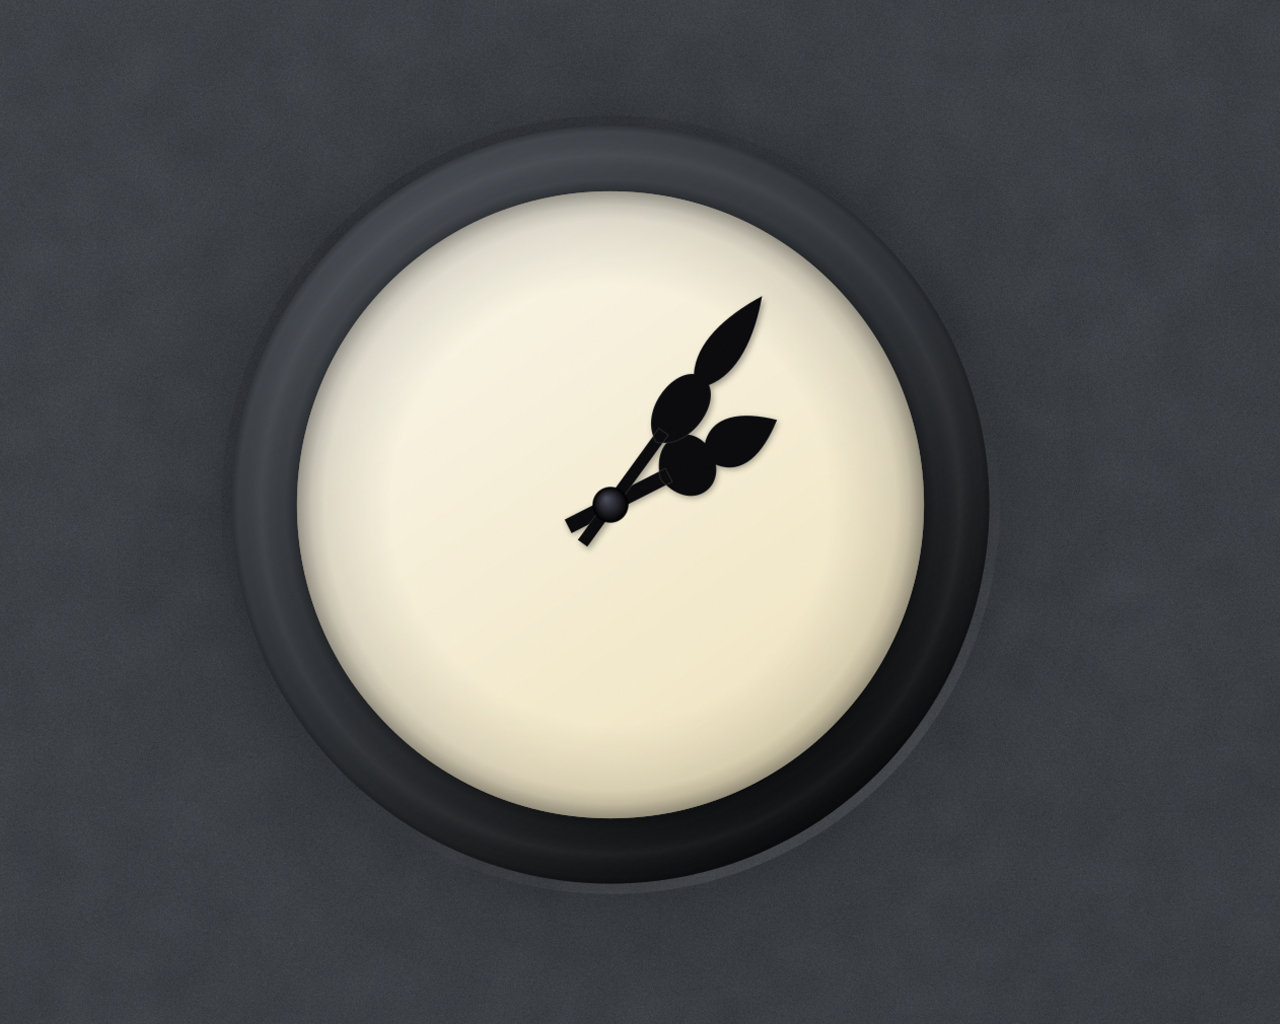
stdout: 2h06
